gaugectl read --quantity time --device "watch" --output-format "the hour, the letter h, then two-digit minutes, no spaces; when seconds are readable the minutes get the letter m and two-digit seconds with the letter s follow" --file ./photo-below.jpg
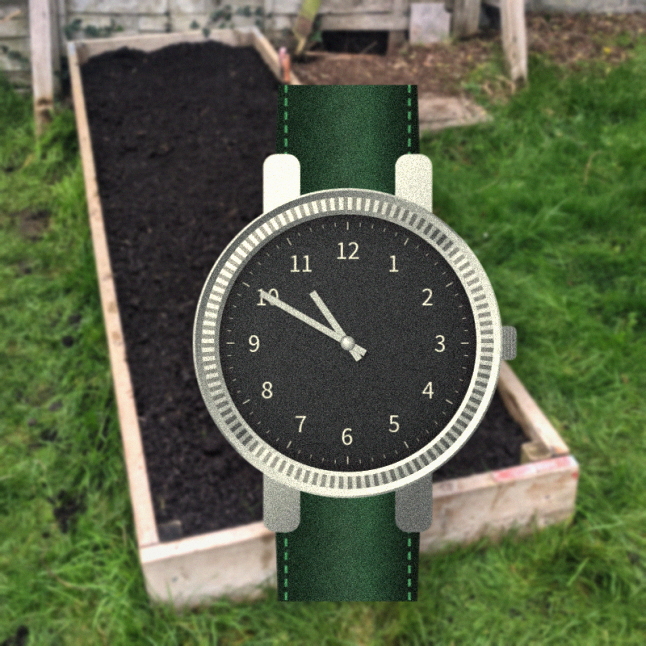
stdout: 10h50
